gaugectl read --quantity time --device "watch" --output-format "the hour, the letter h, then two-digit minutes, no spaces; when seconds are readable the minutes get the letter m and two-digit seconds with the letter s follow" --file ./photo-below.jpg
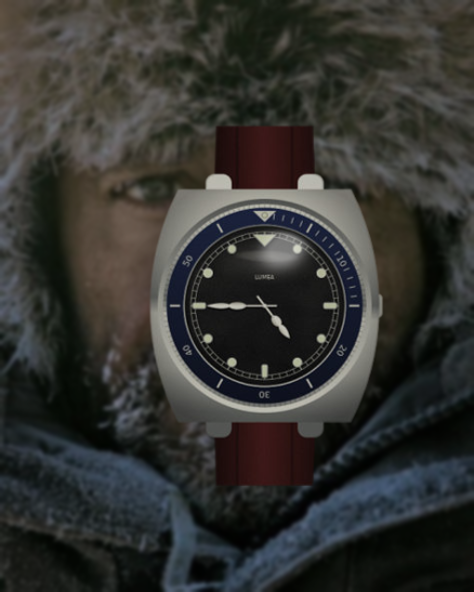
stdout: 4h45
